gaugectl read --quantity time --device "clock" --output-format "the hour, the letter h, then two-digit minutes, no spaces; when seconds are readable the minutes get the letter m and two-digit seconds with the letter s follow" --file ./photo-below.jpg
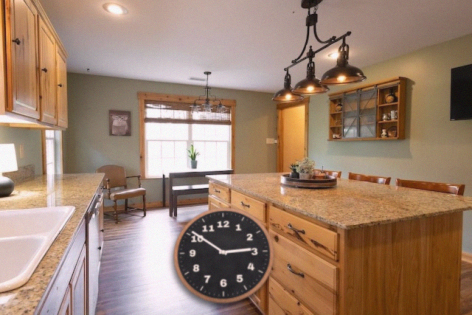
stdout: 2h51
